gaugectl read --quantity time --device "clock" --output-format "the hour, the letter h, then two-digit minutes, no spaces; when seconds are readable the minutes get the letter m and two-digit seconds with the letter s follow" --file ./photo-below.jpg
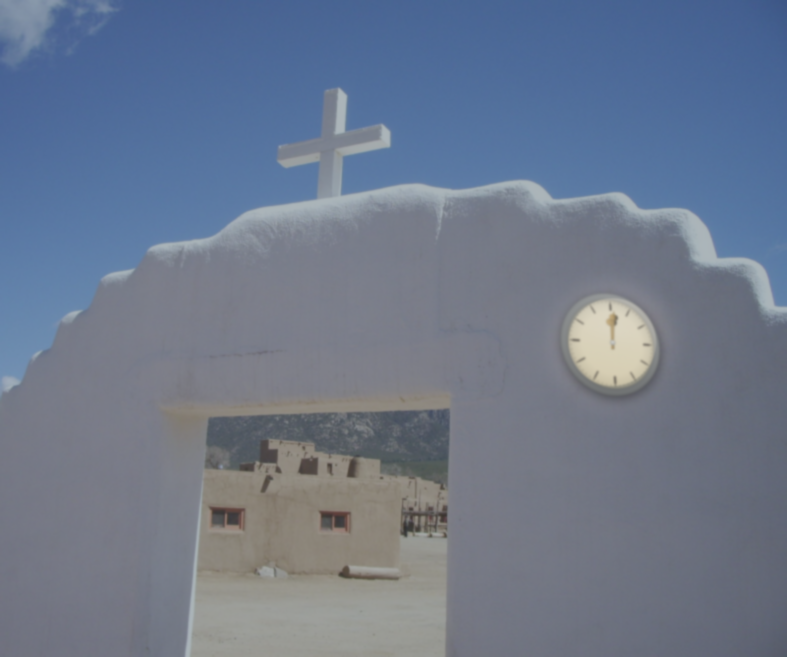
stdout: 12h01
